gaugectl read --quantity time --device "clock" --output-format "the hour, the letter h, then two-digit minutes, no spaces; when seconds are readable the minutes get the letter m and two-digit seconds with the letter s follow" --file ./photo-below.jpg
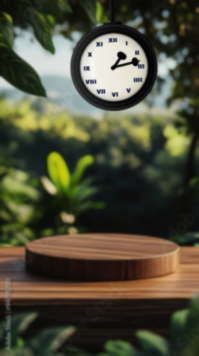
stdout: 1h13
